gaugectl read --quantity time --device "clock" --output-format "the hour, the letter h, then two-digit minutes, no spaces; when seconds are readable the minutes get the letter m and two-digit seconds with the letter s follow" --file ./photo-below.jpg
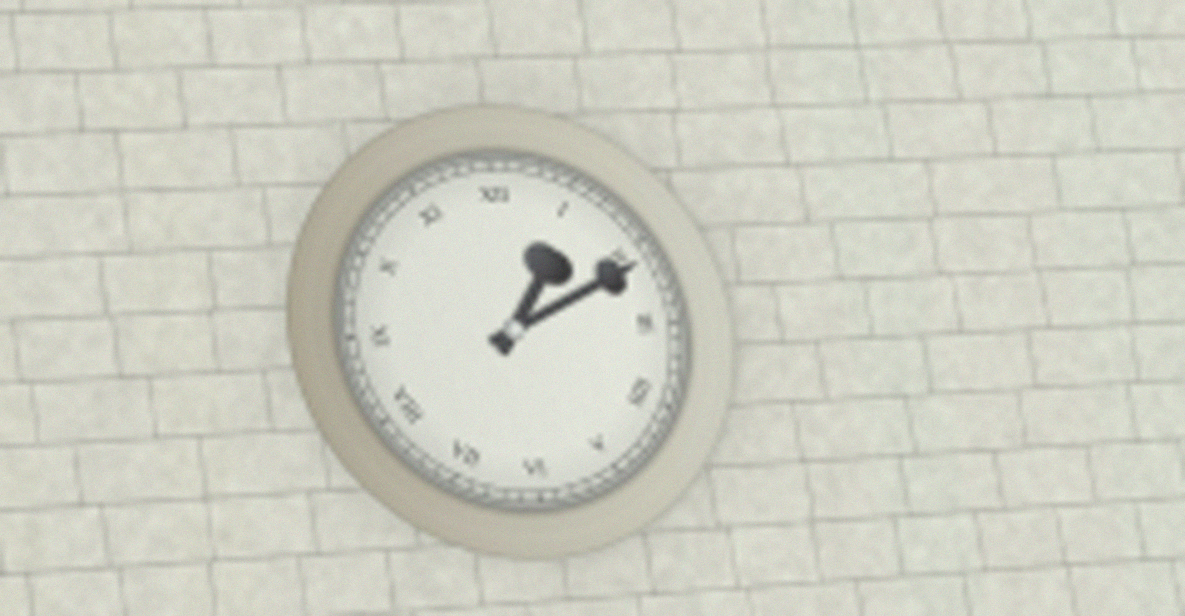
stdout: 1h11
